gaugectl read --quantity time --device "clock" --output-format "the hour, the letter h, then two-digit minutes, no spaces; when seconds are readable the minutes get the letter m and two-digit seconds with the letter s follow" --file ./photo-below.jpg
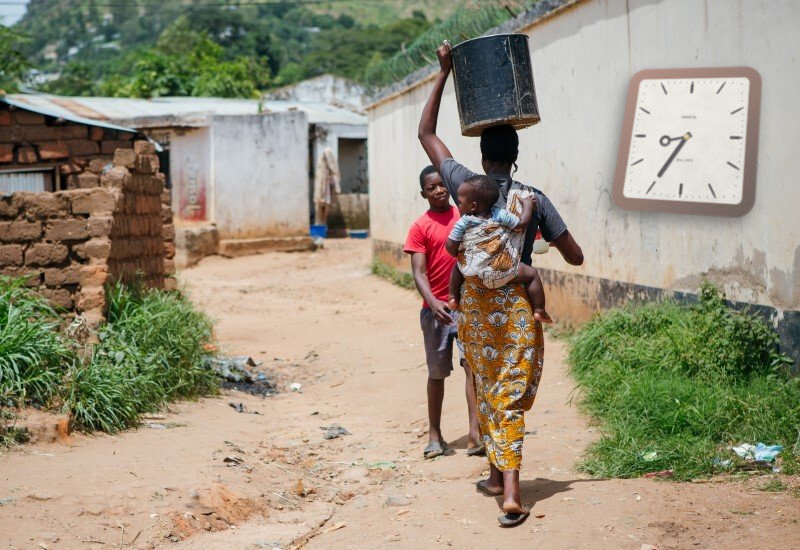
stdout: 8h35
